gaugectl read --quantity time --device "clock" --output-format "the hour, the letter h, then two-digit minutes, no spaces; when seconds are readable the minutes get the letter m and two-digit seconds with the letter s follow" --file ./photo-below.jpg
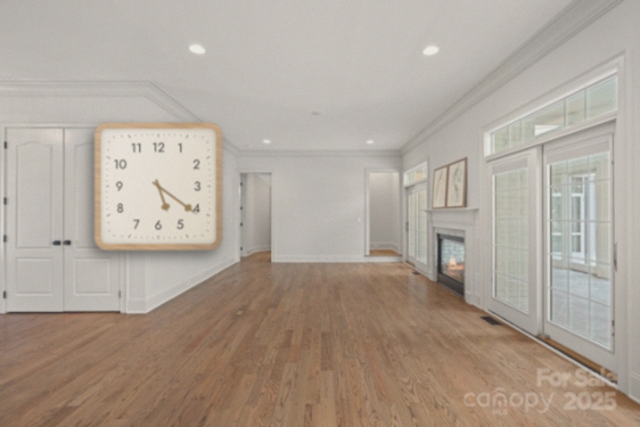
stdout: 5h21
